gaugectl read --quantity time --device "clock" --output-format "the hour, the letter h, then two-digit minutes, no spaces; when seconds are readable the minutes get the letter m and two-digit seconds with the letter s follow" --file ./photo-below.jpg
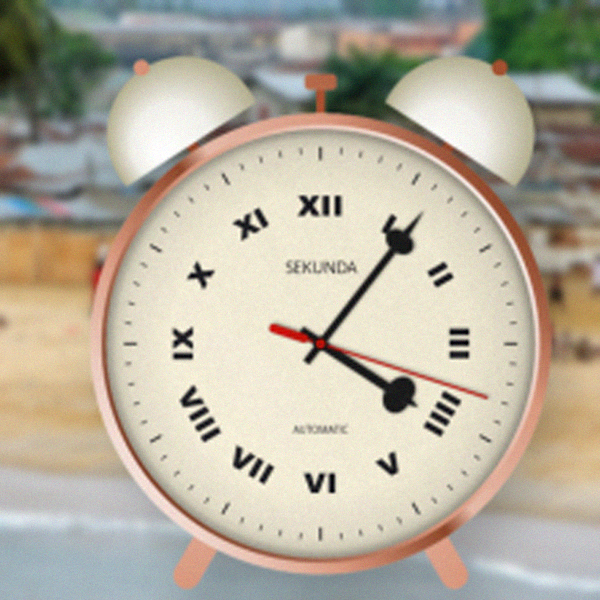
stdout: 4h06m18s
